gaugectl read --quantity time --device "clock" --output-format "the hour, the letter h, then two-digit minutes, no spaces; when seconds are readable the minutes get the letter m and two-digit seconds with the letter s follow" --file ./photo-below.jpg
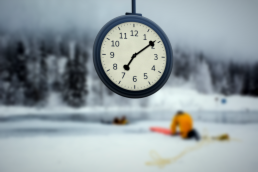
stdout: 7h09
